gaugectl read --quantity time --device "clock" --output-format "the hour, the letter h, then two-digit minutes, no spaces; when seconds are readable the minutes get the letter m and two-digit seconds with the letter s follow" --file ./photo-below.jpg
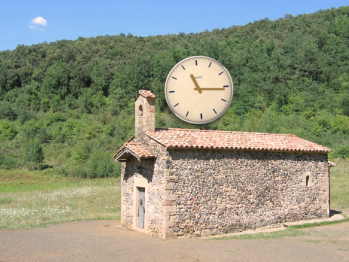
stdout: 11h16
